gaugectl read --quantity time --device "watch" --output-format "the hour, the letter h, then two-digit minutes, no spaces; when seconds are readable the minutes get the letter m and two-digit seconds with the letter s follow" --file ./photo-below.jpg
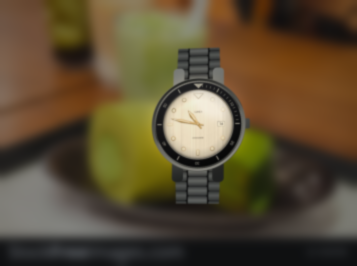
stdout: 10h47
